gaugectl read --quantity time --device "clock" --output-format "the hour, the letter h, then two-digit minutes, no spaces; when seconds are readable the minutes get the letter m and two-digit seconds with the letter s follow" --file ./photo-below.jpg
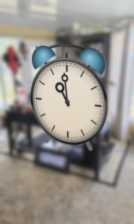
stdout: 10h59
